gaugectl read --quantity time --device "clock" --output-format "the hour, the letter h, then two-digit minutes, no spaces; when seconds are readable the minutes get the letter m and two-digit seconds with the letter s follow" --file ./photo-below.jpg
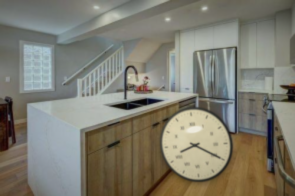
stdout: 8h20
